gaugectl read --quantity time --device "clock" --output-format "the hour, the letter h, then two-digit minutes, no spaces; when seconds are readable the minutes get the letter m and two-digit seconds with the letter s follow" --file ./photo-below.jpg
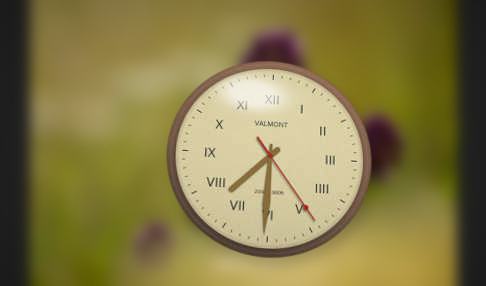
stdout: 7h30m24s
